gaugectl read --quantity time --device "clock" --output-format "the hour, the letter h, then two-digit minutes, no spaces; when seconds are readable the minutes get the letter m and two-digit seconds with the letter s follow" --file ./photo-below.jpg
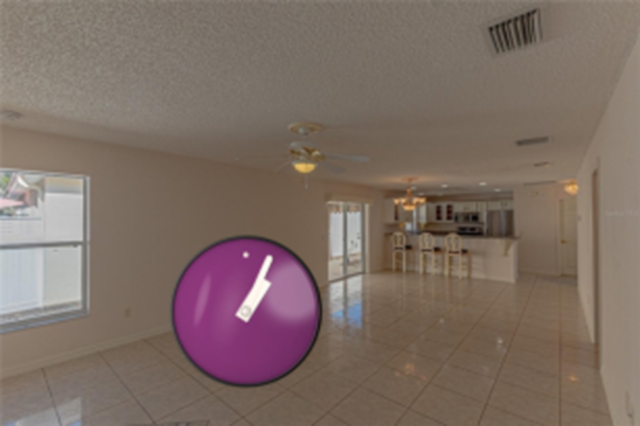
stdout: 1h04
